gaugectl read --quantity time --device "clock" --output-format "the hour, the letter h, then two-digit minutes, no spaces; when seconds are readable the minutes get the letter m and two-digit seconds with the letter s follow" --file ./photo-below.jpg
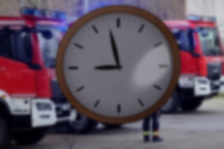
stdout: 8h58
